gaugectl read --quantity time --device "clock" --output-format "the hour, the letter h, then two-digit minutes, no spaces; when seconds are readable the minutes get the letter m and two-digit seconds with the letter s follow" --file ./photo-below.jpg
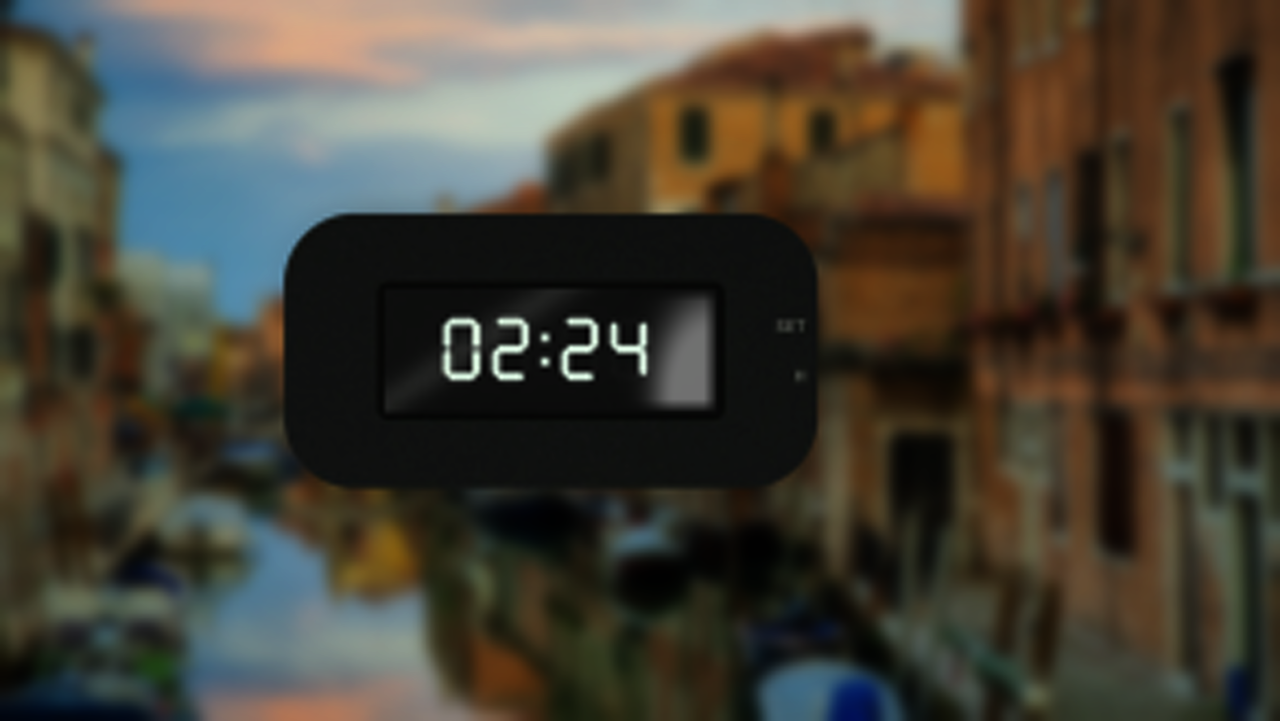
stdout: 2h24
